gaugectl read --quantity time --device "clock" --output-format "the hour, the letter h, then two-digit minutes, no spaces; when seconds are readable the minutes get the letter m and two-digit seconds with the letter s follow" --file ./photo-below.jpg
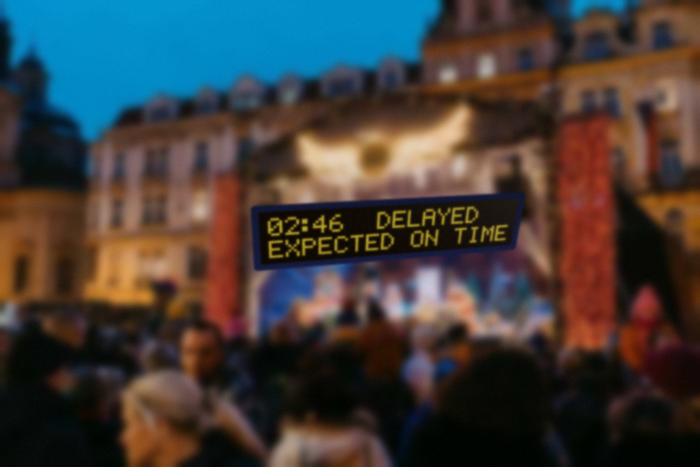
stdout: 2h46
